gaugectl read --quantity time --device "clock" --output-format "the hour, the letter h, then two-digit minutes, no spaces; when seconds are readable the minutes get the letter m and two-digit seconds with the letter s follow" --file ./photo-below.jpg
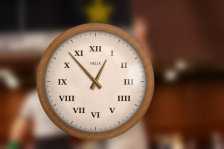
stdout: 12h53
